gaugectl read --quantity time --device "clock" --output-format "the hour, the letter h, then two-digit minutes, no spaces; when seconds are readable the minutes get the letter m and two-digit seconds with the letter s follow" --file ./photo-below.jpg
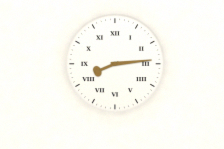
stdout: 8h14
